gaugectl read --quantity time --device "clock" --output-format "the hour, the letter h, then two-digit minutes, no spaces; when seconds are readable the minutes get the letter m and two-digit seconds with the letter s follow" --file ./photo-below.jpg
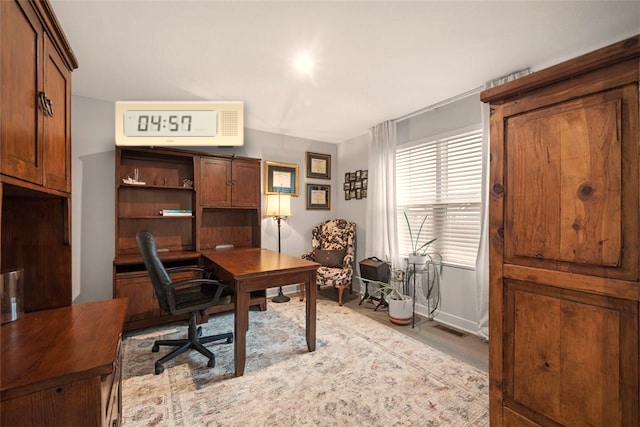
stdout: 4h57
